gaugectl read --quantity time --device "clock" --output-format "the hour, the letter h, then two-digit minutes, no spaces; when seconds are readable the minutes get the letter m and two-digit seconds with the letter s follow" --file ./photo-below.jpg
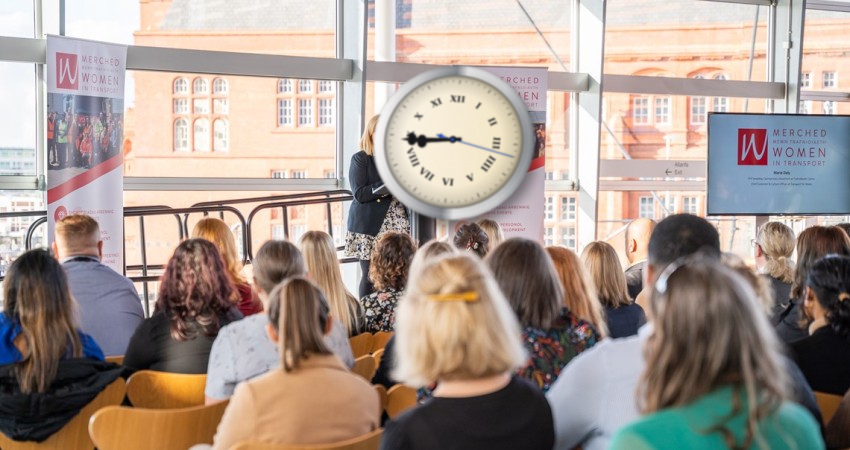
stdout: 8h44m17s
